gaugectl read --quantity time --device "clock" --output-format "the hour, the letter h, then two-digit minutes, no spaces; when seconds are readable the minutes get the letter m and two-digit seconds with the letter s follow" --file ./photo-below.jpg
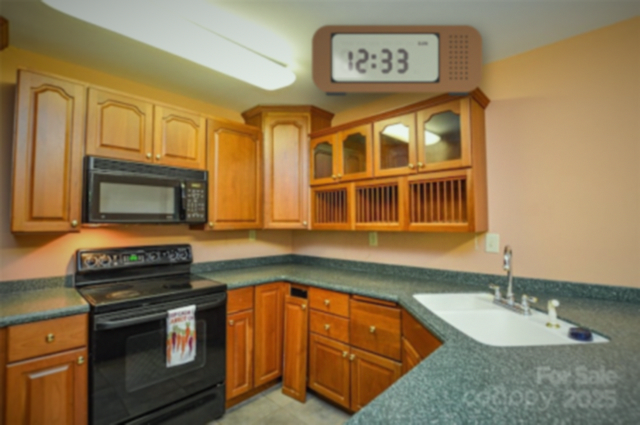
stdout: 12h33
